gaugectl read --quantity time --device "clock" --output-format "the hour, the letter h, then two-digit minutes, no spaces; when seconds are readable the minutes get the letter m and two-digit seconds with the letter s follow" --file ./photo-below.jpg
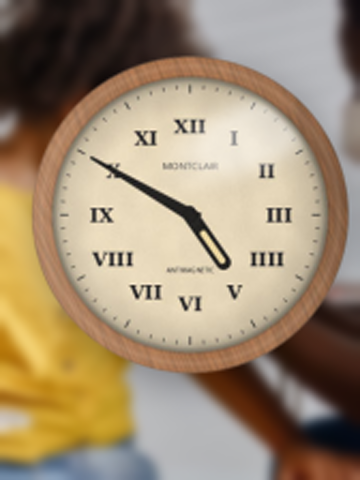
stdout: 4h50
